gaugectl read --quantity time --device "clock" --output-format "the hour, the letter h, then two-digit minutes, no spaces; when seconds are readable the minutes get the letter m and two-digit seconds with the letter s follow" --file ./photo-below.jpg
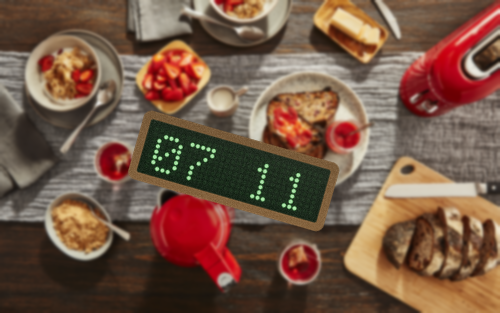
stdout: 7h11
